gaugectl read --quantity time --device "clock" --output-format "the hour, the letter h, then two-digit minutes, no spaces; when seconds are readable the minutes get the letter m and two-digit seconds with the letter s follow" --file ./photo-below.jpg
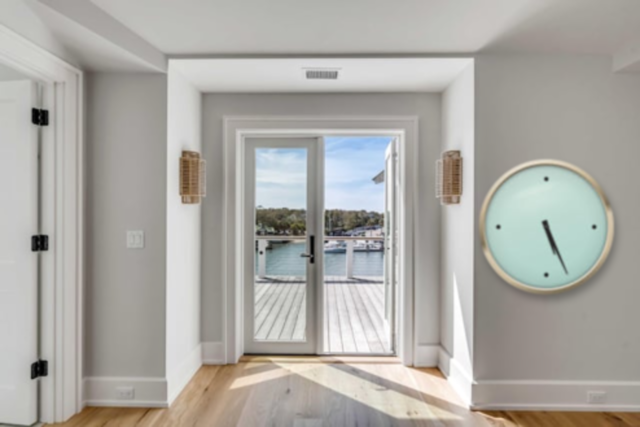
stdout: 5h26
